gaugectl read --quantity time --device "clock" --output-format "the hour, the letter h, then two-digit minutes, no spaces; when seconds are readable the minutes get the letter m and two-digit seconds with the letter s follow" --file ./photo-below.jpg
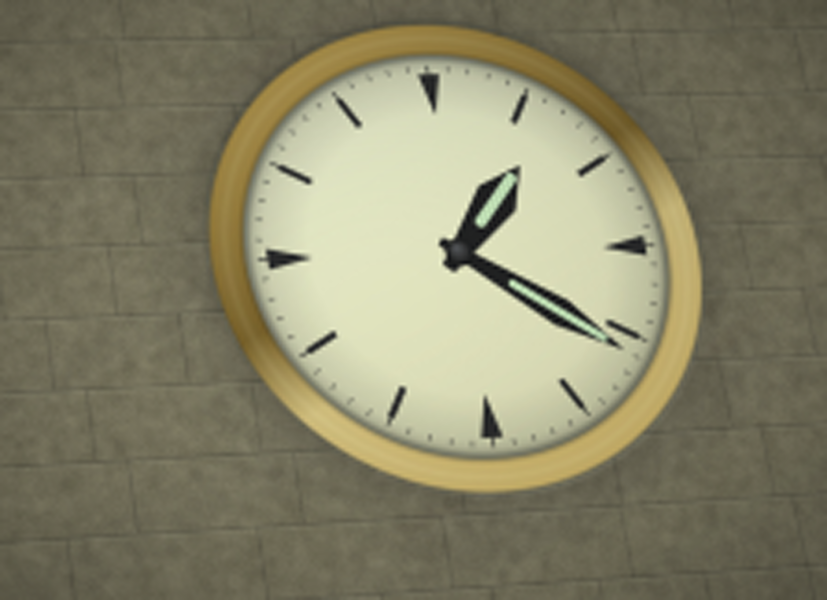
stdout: 1h21
